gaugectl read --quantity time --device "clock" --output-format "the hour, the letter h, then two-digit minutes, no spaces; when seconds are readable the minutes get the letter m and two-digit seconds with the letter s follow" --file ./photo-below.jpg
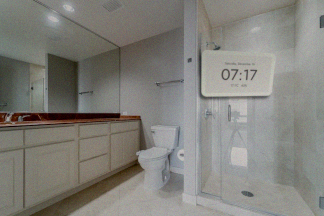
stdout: 7h17
